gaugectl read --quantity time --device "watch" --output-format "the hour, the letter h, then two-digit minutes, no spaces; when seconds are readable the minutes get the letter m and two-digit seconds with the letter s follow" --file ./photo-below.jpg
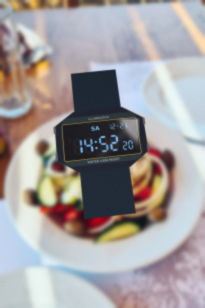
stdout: 14h52
